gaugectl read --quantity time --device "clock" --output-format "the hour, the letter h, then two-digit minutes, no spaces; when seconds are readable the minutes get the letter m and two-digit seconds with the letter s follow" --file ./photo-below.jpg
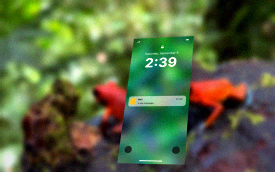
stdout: 2h39
